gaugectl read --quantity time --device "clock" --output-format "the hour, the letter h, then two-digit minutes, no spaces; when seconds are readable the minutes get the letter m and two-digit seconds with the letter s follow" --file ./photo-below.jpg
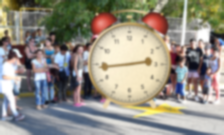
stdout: 2h44
